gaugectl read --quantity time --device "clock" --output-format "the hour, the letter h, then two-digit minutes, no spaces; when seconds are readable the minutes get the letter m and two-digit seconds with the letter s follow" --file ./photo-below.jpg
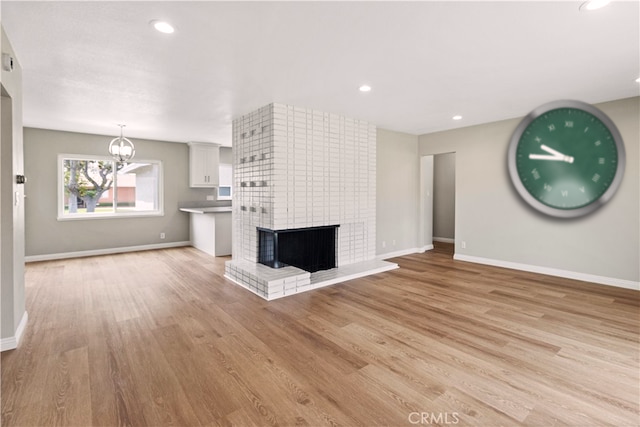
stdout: 9h45
